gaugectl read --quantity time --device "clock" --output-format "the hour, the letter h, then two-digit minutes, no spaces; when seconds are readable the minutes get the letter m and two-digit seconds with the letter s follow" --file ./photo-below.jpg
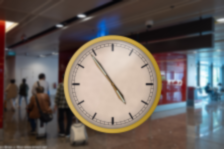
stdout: 4h54
